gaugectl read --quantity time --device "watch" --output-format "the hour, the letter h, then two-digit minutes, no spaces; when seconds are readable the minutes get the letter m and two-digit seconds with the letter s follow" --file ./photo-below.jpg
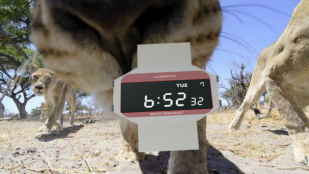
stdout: 6h52m32s
